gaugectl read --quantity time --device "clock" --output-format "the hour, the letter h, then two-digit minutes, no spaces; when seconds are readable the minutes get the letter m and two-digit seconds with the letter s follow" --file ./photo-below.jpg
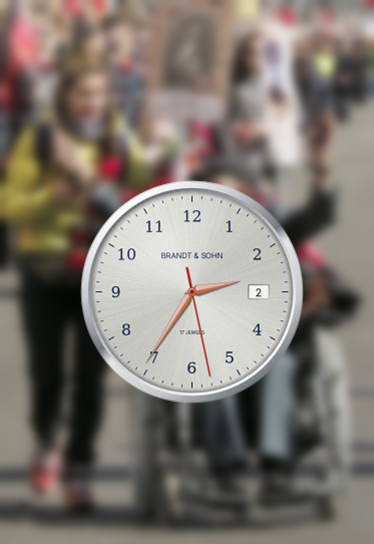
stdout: 2h35m28s
